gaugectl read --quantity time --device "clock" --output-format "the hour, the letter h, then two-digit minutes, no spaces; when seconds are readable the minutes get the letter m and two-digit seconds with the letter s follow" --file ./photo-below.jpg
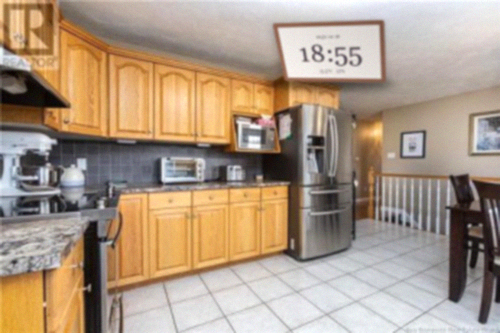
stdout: 18h55
